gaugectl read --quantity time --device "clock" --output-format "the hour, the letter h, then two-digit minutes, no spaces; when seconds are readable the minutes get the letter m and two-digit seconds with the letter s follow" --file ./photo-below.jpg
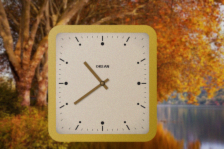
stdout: 10h39
